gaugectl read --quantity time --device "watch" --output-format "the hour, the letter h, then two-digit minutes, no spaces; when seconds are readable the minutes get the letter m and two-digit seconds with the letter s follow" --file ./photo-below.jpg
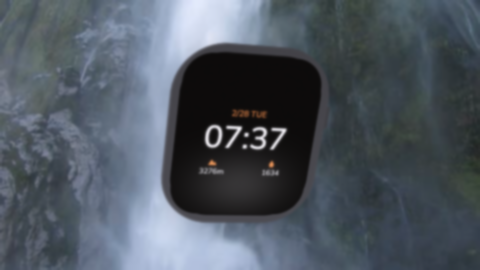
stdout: 7h37
